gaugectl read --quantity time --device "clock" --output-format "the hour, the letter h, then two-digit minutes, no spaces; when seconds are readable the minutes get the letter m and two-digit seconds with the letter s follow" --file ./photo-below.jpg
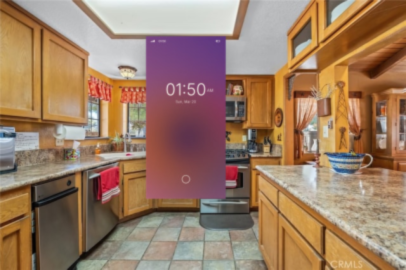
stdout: 1h50
